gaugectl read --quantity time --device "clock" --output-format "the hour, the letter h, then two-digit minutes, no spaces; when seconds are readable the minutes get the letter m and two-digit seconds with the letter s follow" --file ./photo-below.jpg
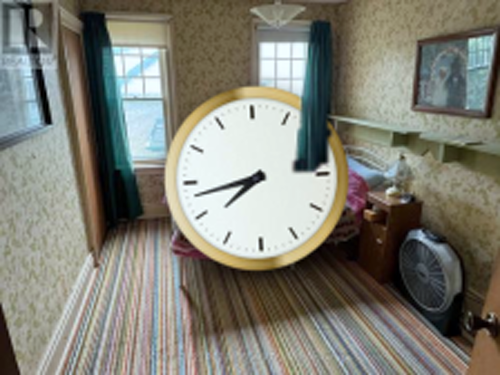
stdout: 7h43
